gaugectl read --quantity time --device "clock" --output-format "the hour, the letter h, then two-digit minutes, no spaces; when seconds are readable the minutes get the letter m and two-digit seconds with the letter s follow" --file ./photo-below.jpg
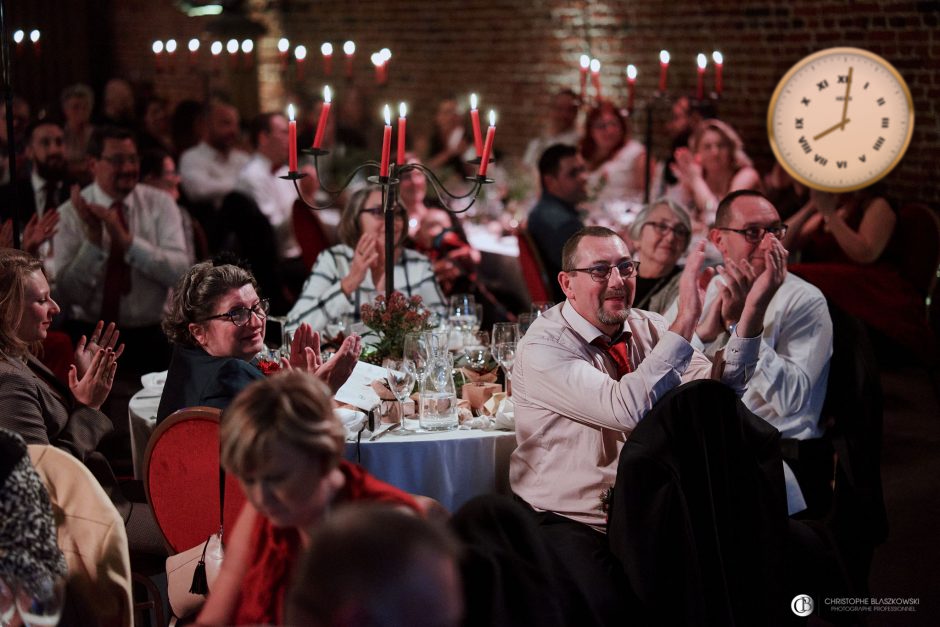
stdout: 8h01
